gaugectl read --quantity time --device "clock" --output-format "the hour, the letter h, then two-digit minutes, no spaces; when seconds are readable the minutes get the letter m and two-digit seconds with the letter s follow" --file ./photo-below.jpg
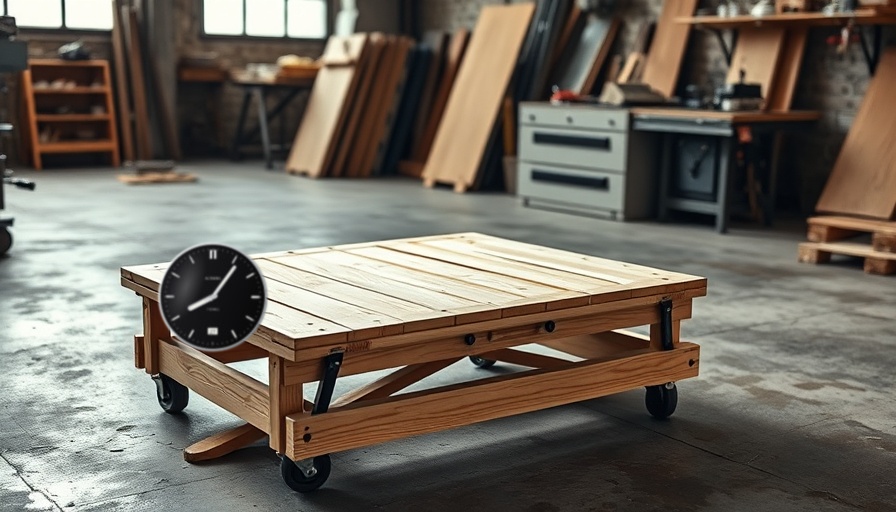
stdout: 8h06
